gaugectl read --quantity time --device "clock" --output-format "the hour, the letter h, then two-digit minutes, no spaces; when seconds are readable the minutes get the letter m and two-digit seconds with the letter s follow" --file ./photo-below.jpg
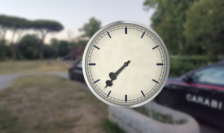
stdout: 7h37
